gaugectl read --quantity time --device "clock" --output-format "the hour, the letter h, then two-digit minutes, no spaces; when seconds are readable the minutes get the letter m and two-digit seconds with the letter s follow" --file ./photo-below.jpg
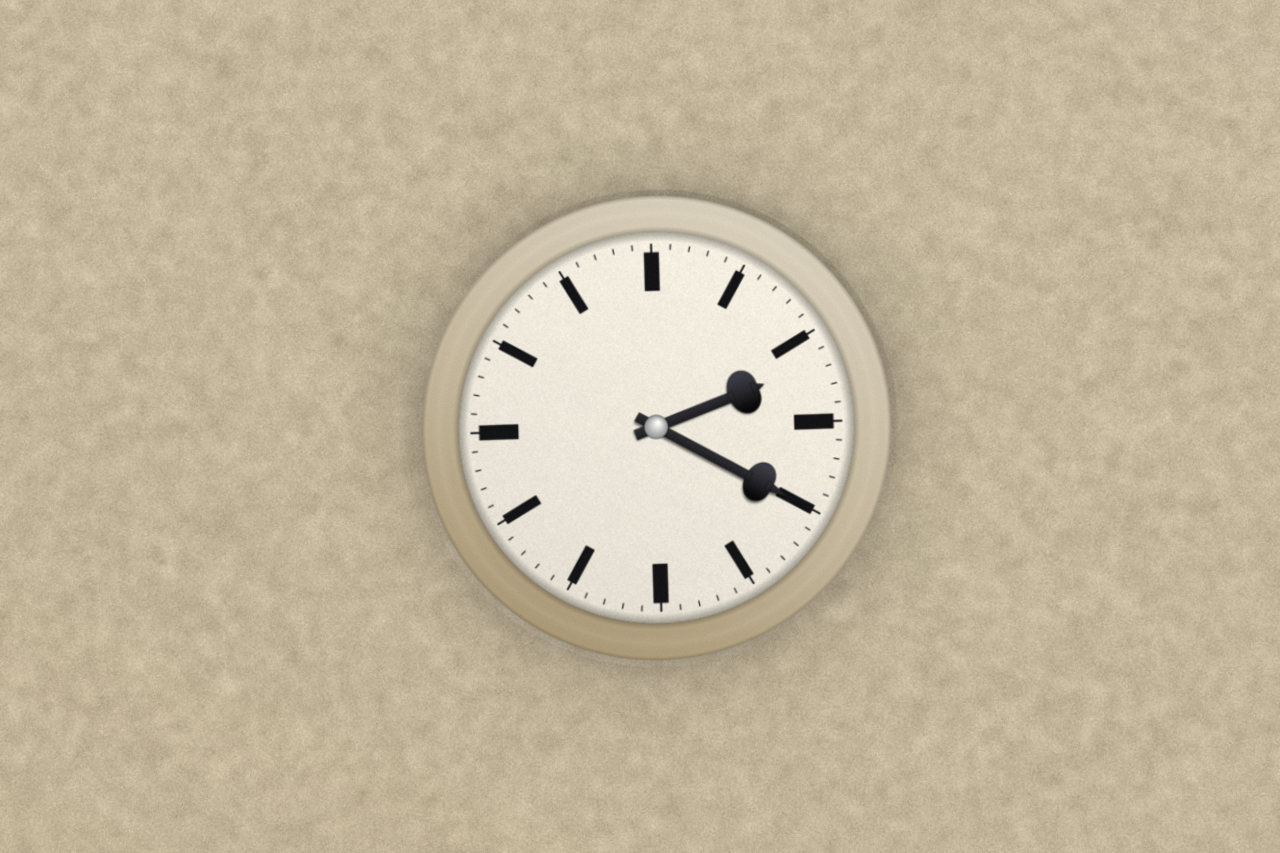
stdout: 2h20
